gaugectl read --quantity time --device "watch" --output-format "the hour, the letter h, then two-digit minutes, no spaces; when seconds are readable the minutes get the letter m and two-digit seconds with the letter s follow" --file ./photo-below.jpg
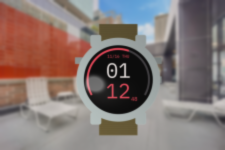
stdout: 1h12
